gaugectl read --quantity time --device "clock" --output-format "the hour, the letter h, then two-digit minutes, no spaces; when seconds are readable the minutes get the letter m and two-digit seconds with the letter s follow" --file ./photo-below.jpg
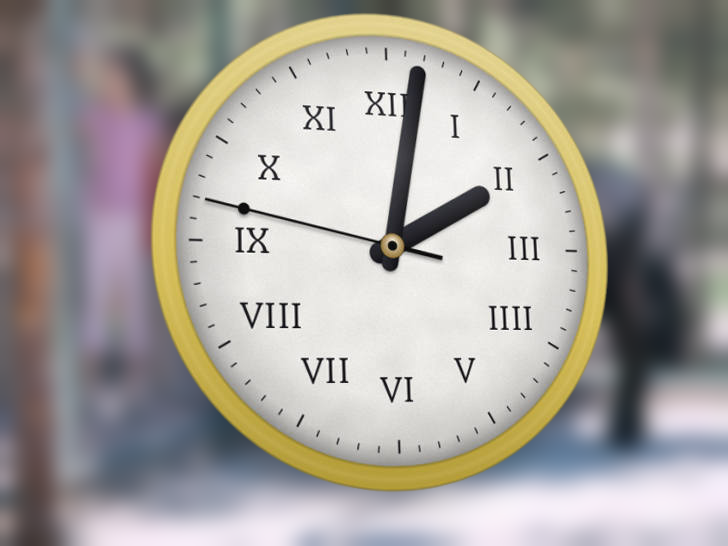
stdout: 2h01m47s
